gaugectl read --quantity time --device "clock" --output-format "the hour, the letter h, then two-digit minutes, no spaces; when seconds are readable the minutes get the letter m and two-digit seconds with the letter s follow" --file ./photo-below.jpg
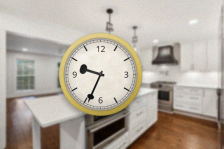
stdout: 9h34
